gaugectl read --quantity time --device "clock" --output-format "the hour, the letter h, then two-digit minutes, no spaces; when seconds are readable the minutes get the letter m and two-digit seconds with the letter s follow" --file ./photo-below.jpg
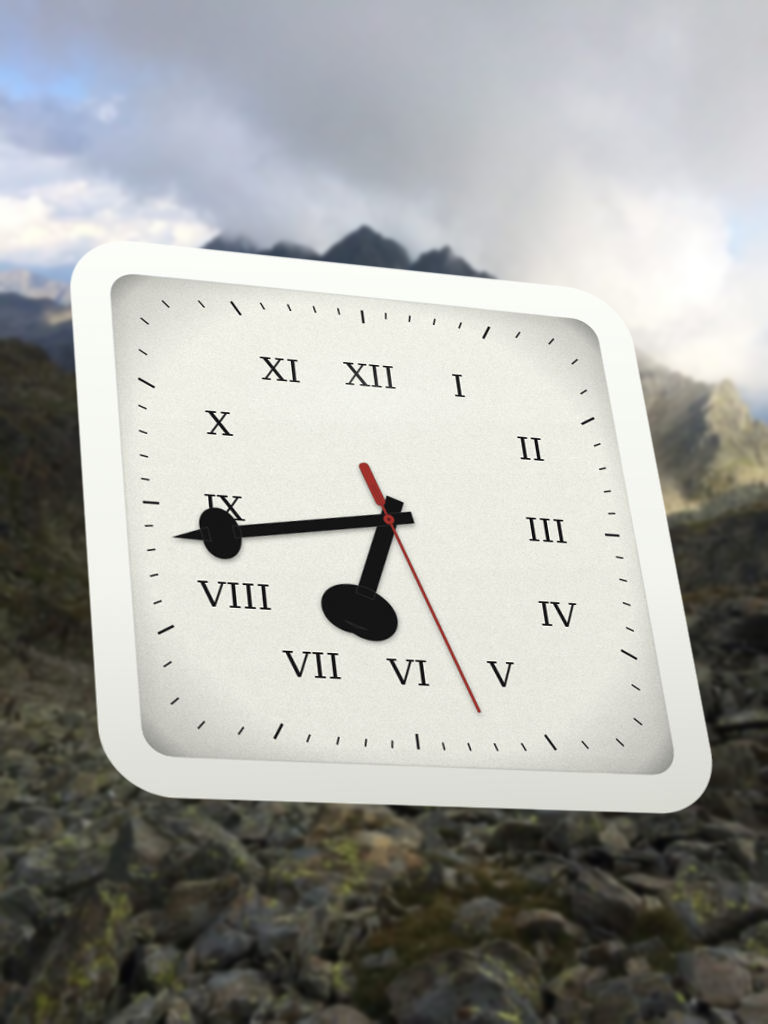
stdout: 6h43m27s
